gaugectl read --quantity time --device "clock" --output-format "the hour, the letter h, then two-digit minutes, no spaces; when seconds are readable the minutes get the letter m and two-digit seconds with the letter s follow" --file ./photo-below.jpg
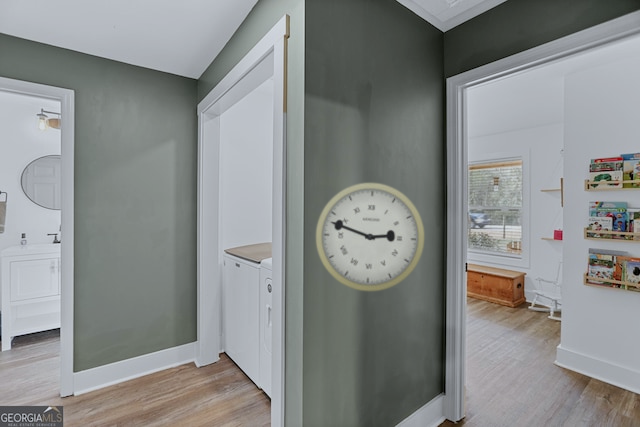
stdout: 2h48
